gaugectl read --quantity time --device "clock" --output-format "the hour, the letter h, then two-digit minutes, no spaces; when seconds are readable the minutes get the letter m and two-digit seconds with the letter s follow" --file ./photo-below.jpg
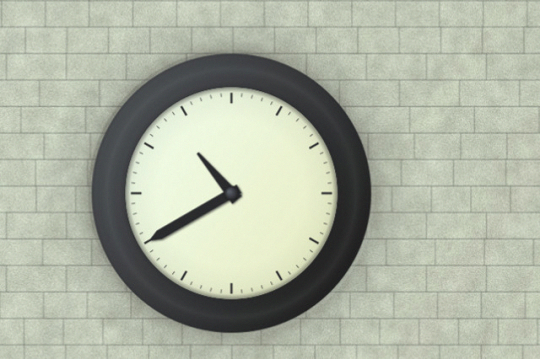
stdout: 10h40
